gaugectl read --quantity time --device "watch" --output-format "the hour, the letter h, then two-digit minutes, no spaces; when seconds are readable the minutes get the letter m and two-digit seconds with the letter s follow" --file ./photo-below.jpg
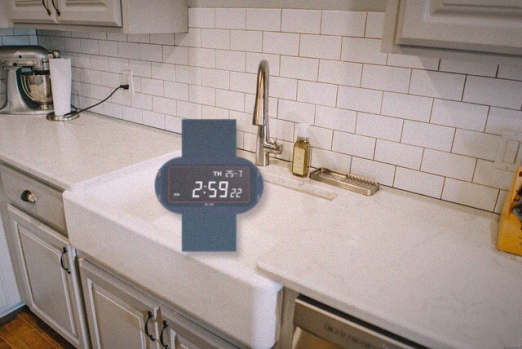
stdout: 2h59m22s
